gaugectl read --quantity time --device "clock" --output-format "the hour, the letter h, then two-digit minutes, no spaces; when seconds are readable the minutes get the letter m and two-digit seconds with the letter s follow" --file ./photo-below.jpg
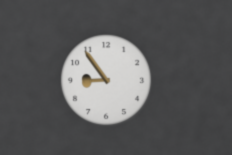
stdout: 8h54
